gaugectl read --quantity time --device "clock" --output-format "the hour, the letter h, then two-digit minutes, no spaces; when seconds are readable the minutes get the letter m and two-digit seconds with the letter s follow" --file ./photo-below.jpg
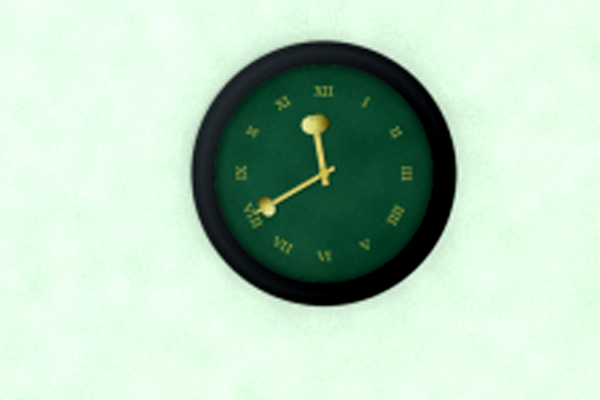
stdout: 11h40
